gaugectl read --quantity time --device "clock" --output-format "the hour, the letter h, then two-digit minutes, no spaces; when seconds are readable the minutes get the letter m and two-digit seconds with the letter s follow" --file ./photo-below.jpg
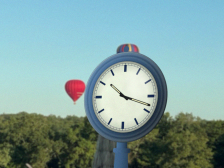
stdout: 10h18
